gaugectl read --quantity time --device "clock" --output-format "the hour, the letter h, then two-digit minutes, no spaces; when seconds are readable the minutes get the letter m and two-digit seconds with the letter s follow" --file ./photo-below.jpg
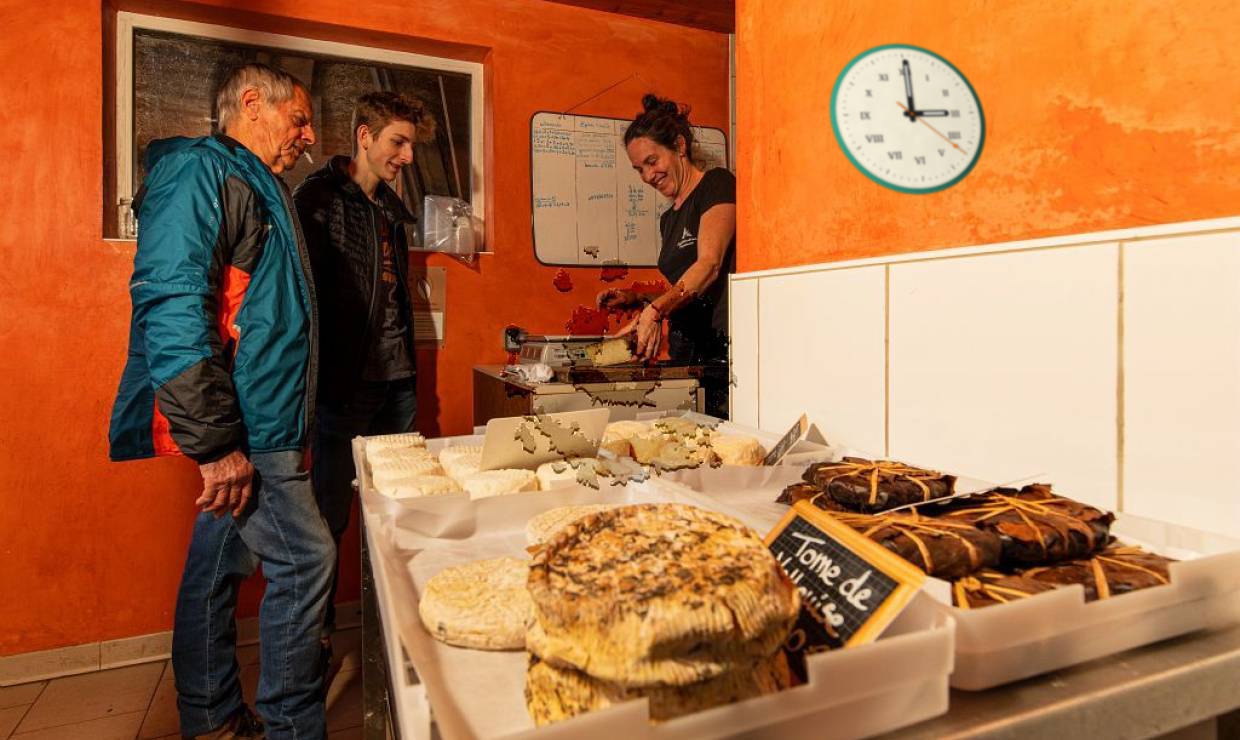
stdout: 3h00m22s
